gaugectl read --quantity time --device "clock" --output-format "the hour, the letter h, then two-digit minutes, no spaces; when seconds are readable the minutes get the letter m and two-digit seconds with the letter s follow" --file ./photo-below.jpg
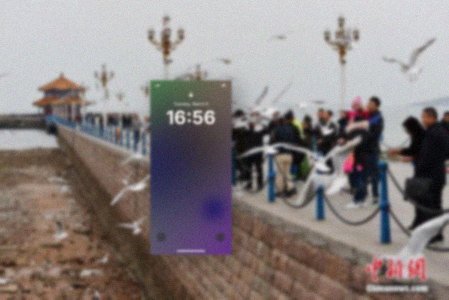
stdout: 16h56
